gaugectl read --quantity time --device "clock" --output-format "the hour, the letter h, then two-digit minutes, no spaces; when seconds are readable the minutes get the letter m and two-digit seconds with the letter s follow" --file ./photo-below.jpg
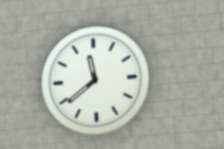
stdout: 11h39
